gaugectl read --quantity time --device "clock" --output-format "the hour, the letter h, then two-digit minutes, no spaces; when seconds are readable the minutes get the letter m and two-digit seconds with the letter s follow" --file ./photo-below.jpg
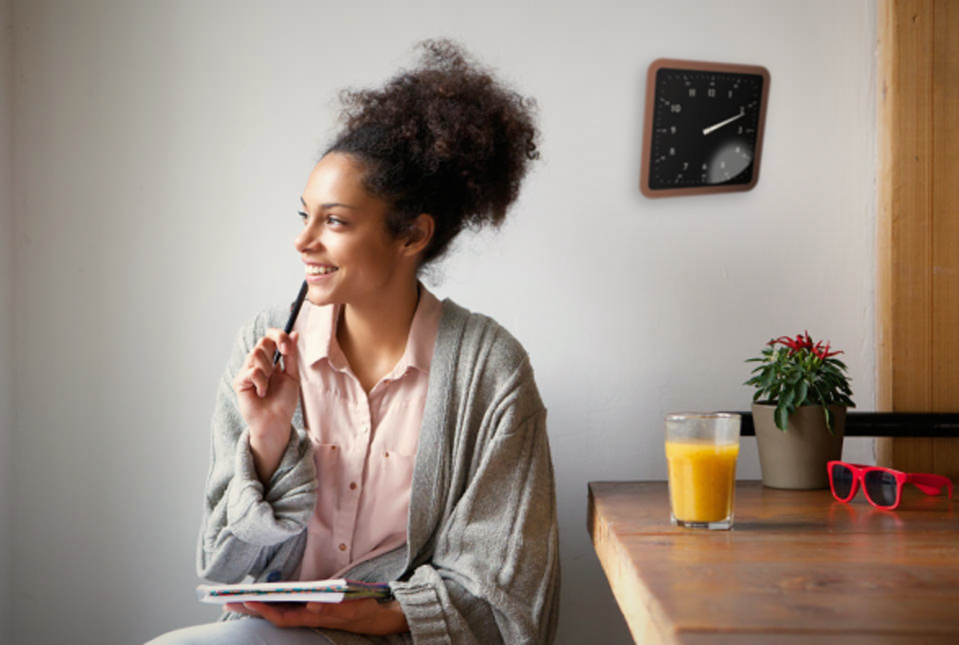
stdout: 2h11
